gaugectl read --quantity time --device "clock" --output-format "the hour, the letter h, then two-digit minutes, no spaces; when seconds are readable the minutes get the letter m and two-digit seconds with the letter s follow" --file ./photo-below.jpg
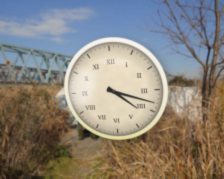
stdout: 4h18
